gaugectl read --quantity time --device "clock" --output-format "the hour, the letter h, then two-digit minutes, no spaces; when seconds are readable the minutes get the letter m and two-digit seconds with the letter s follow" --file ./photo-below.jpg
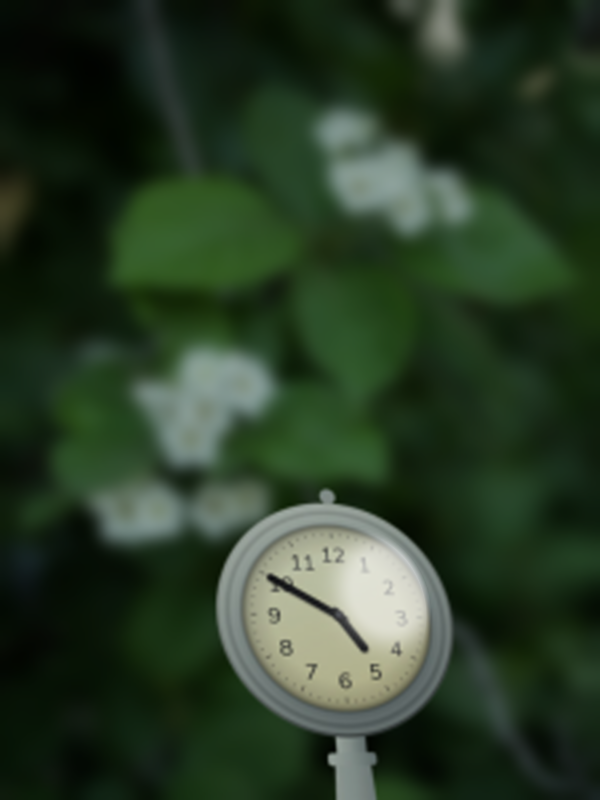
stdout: 4h50
